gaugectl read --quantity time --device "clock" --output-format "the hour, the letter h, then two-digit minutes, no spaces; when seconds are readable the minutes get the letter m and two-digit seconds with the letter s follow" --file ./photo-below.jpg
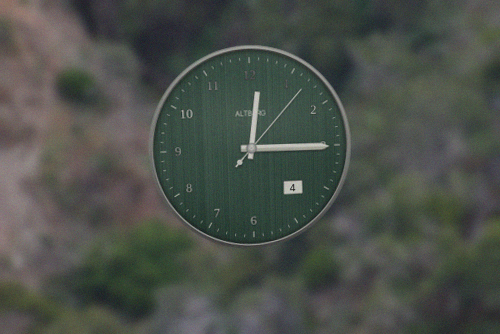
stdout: 12h15m07s
